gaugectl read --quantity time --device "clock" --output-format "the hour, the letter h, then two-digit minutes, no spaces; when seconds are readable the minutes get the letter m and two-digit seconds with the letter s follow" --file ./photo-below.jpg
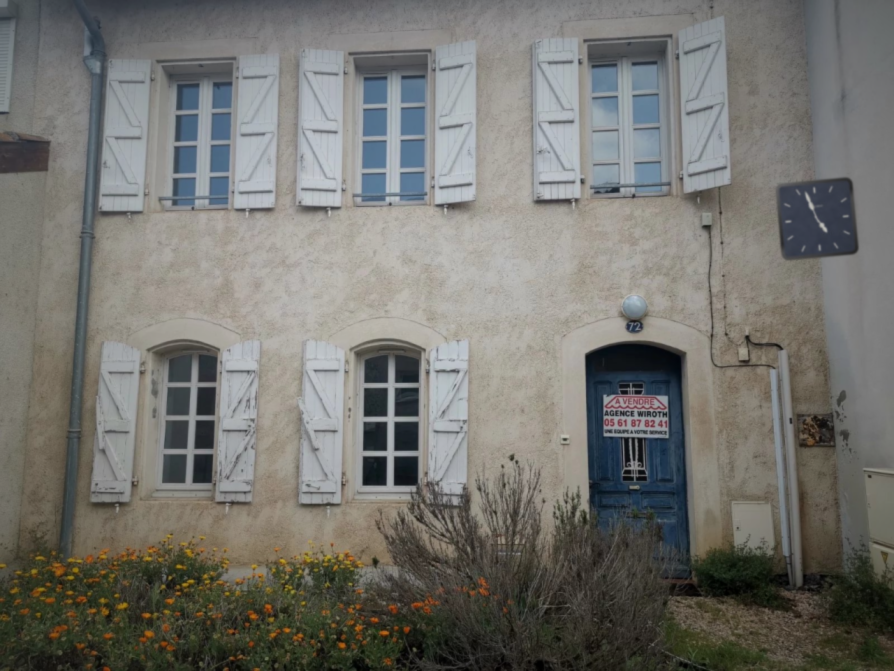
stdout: 4h57
